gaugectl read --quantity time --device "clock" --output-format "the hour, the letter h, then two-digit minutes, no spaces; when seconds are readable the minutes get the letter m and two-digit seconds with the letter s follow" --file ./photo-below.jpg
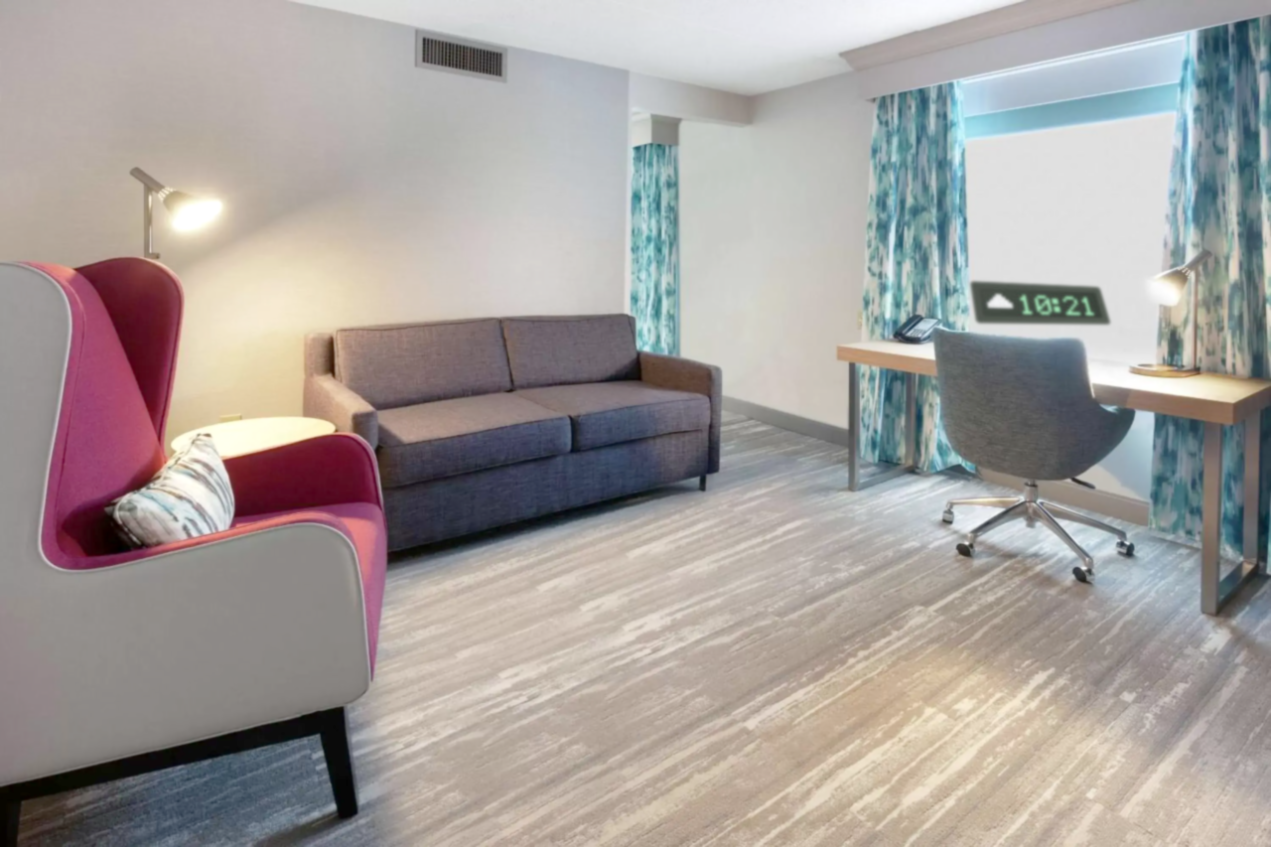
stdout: 10h21
